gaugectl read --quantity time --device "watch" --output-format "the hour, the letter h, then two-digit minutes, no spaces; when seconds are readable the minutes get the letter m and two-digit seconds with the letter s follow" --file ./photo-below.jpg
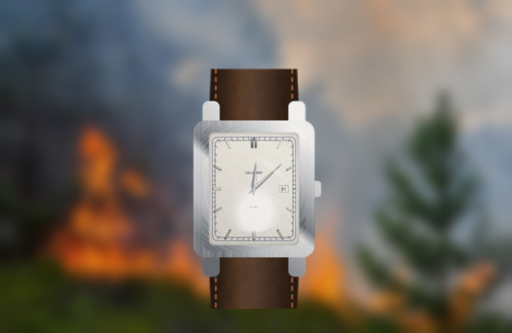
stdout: 12h08
